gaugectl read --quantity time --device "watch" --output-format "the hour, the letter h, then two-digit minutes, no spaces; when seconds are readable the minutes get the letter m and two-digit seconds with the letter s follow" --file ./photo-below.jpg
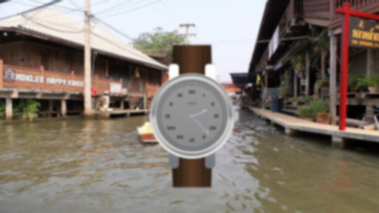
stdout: 2h23
